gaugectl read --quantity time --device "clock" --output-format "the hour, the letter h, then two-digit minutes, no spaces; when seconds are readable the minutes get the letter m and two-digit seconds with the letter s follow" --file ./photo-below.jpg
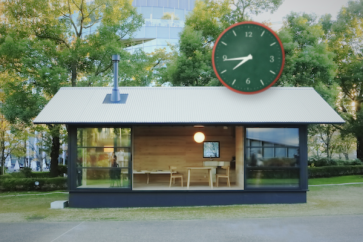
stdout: 7h44
